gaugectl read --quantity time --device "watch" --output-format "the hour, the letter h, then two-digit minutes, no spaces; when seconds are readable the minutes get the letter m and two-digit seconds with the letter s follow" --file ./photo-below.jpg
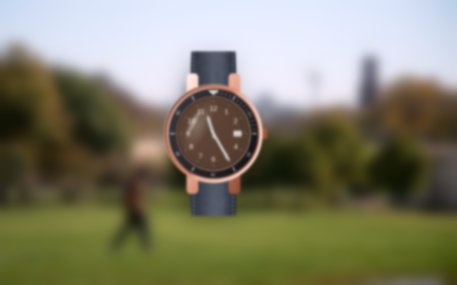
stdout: 11h25
